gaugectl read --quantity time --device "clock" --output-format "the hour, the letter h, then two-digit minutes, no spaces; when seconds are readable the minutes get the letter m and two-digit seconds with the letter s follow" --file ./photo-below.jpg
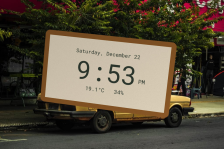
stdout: 9h53
